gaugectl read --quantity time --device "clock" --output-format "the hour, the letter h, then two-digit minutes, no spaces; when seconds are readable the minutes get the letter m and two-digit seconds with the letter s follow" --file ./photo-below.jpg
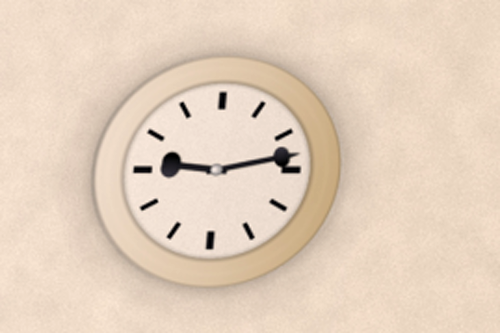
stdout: 9h13
